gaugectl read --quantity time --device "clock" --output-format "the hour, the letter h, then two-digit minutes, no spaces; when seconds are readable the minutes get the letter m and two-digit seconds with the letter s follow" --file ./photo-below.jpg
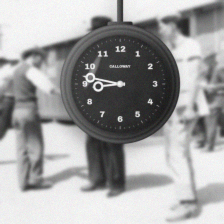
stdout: 8h47
